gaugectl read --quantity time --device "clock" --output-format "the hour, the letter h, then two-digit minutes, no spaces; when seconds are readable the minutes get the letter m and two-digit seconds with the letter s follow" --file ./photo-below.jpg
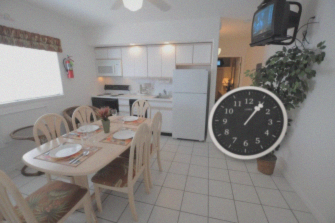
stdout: 1h06
